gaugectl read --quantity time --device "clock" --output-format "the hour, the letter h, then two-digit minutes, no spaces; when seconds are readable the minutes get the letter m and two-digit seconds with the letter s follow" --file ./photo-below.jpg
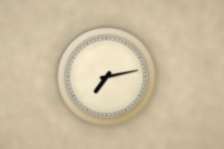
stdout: 7h13
